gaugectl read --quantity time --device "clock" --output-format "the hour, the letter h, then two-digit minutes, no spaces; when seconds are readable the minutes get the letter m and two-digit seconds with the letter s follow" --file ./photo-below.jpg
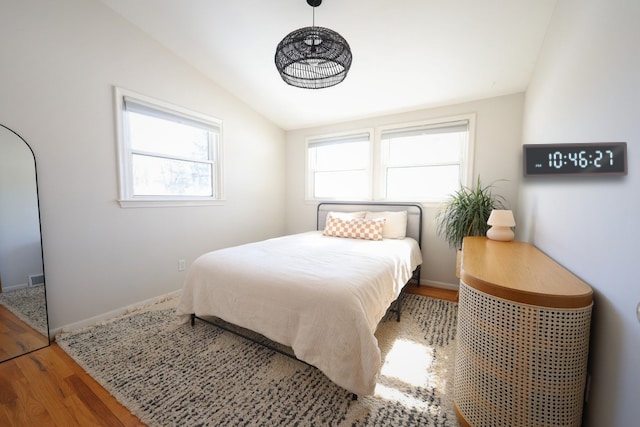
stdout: 10h46m27s
